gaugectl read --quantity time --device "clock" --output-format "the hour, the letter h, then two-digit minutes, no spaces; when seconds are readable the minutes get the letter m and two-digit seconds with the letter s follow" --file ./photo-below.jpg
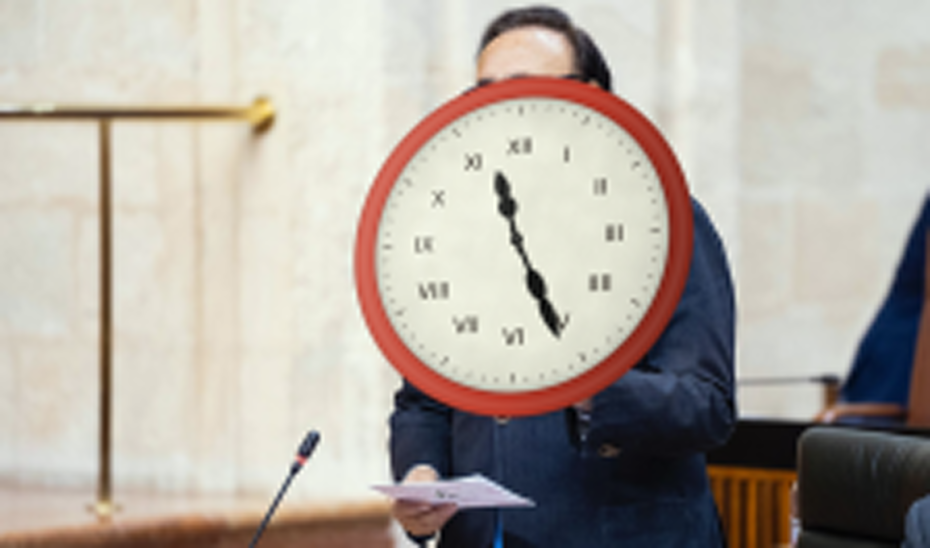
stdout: 11h26
